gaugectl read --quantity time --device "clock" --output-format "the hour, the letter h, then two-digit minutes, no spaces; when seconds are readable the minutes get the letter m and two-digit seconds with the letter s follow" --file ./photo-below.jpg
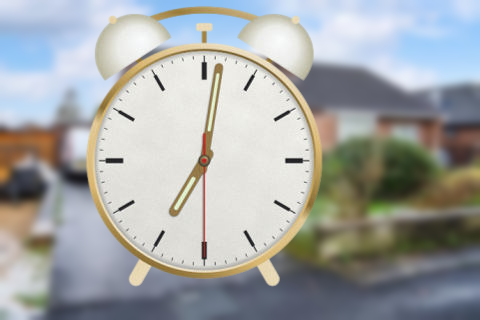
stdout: 7h01m30s
